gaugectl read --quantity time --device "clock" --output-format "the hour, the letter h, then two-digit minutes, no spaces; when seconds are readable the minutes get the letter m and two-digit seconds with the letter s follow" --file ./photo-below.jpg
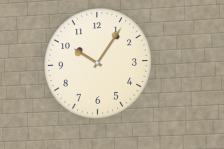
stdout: 10h06
